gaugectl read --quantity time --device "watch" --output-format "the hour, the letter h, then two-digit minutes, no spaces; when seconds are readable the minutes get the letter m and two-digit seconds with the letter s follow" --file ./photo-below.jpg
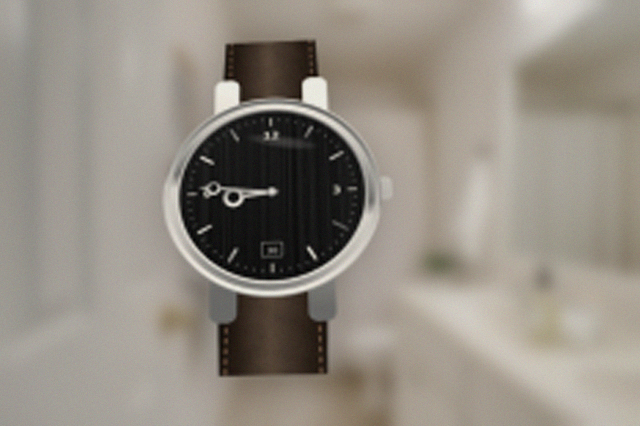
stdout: 8h46
